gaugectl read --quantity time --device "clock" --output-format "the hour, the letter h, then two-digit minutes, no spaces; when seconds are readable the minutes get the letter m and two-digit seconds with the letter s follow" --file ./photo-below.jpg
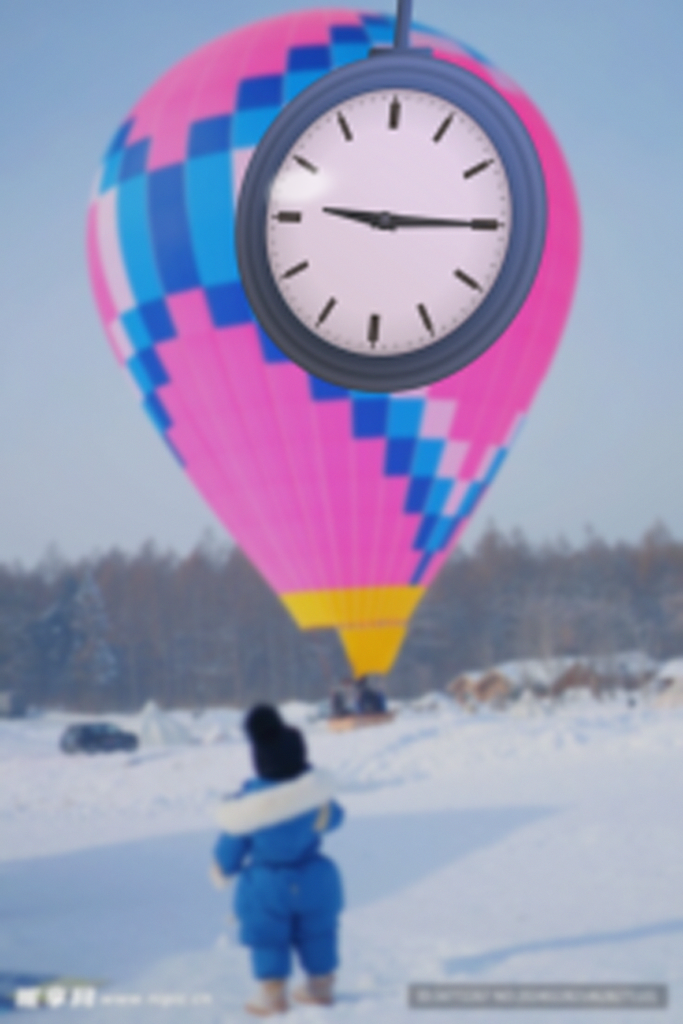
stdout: 9h15
